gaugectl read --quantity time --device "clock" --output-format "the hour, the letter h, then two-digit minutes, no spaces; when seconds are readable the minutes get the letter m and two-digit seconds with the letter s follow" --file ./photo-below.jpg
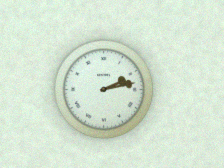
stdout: 2h13
